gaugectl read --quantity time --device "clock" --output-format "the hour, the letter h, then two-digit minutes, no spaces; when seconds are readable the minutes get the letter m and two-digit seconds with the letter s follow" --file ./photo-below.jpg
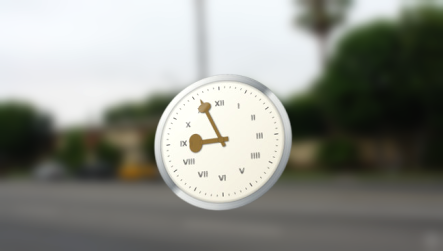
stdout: 8h56
